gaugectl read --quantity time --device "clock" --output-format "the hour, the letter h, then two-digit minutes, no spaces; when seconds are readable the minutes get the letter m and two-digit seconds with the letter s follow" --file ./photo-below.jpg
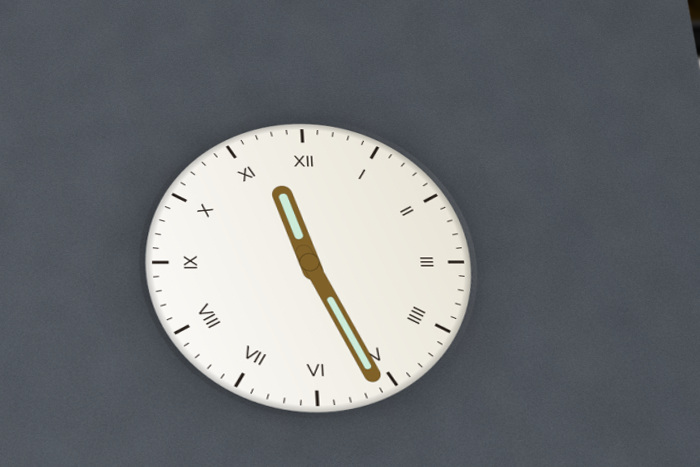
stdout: 11h26
